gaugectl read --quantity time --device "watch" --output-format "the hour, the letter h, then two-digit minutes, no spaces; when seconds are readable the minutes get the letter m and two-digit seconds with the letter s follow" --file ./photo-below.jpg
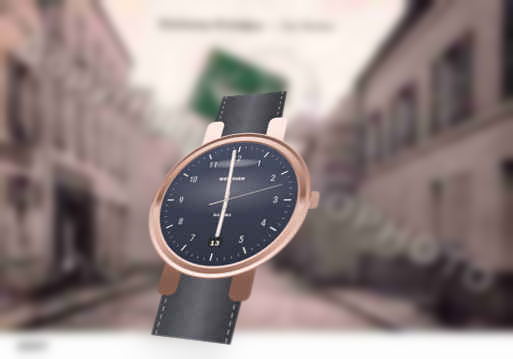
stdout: 5h59m12s
